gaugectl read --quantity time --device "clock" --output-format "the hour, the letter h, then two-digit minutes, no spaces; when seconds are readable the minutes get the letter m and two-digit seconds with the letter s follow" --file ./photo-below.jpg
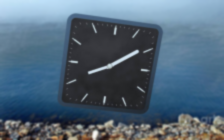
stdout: 8h09
